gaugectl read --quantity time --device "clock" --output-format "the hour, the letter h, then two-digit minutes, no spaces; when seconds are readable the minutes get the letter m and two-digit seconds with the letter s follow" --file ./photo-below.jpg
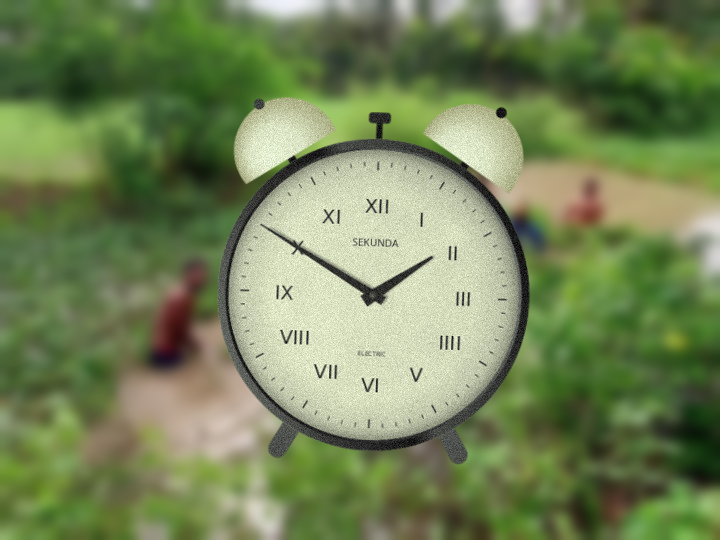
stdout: 1h50
